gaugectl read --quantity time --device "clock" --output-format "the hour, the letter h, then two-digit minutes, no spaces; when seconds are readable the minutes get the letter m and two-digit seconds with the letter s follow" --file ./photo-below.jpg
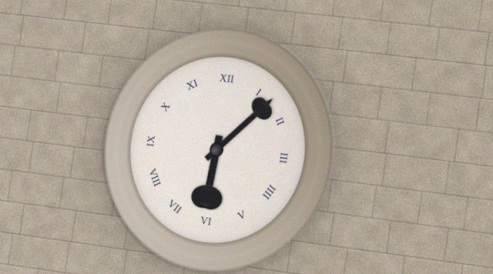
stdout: 6h07
